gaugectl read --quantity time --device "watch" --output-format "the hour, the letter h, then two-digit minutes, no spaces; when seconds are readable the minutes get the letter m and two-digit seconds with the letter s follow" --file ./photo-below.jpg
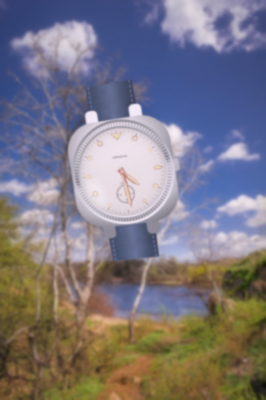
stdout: 4h29
